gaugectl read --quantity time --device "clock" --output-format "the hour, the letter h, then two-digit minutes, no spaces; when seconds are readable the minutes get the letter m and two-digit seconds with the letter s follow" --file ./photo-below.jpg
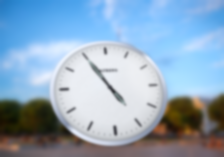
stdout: 4h55
